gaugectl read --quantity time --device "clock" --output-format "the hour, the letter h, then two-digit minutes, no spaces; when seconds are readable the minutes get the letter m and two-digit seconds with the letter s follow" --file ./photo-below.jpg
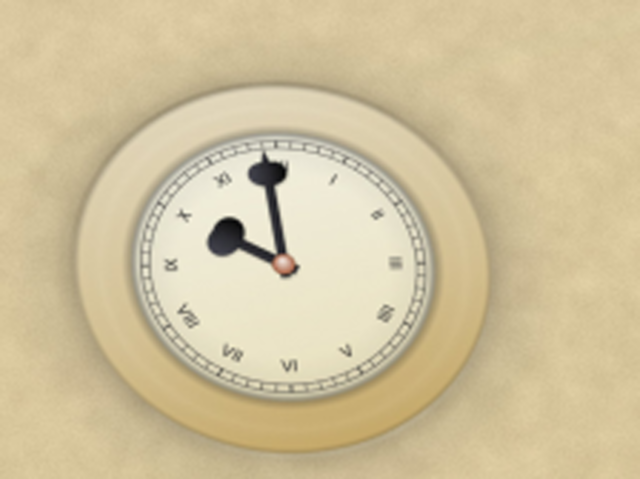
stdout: 9h59
